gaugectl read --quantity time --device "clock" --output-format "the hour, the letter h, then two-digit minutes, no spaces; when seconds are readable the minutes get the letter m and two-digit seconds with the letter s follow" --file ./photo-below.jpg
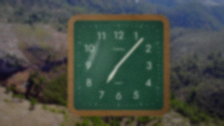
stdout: 7h07
